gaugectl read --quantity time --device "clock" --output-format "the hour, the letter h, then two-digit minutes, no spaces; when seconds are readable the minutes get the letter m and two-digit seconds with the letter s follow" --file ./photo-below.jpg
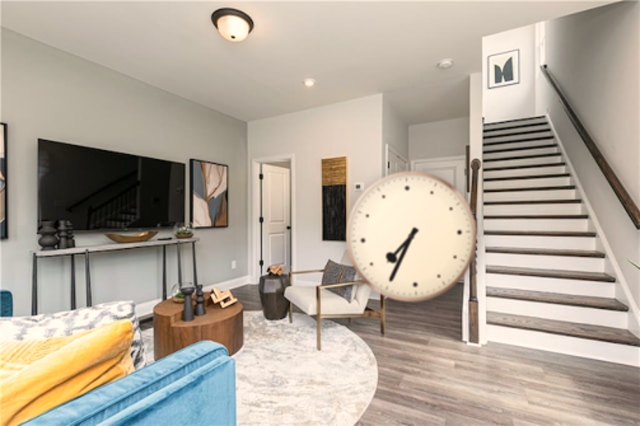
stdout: 7h35
